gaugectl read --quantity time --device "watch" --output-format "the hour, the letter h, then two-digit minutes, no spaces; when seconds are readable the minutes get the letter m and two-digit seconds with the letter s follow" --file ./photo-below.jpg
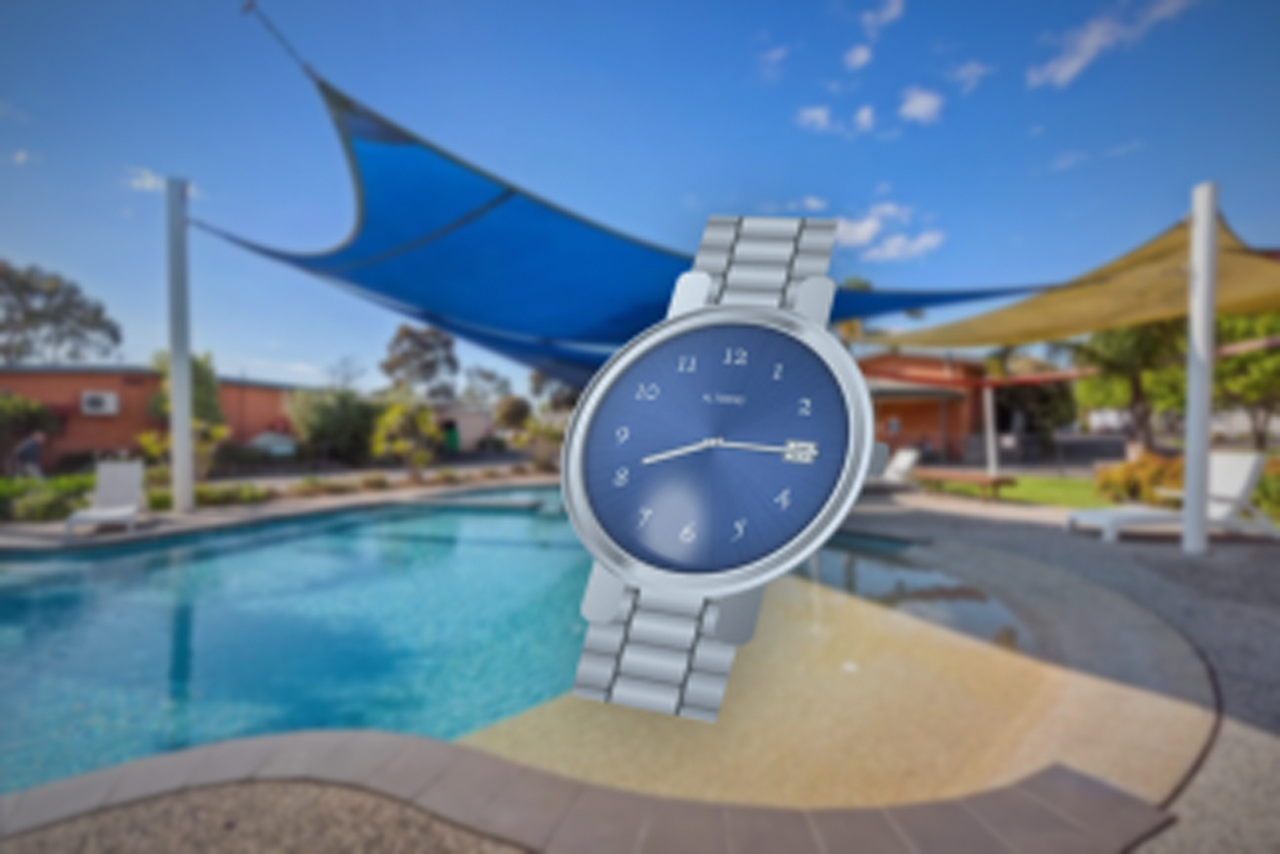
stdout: 8h15
